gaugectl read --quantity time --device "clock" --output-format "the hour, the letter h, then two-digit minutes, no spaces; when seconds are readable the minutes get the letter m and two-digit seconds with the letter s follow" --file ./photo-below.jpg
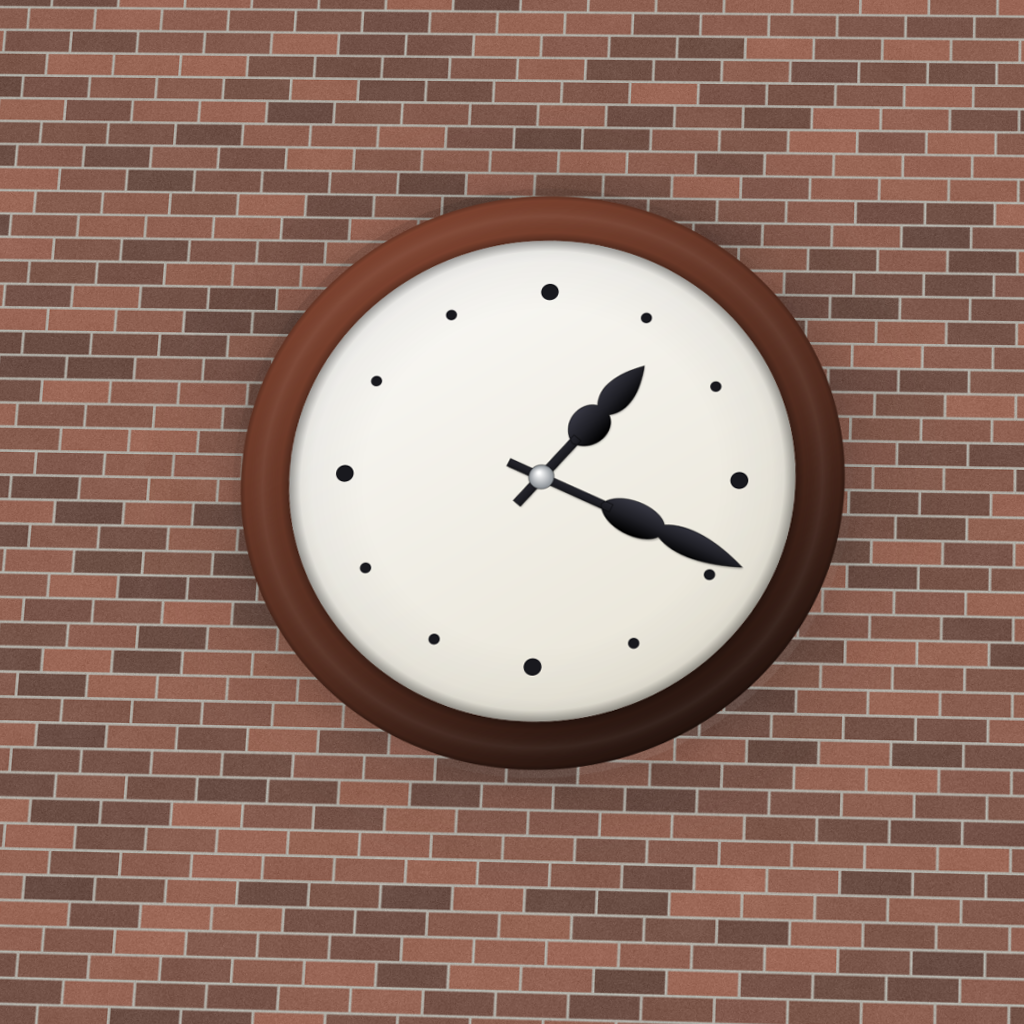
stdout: 1h19
